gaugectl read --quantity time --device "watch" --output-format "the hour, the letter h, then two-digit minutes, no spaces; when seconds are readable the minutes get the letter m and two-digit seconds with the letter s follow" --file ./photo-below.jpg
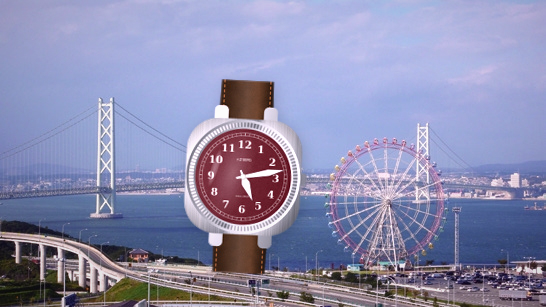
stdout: 5h13
